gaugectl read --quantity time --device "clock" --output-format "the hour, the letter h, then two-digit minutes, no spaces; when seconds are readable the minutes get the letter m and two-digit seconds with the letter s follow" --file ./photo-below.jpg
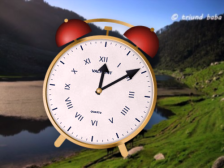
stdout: 12h09
